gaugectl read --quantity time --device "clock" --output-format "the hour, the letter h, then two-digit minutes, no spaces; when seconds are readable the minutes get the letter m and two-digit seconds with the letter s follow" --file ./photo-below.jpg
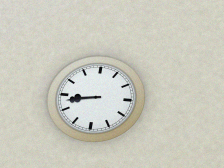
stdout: 8h43
